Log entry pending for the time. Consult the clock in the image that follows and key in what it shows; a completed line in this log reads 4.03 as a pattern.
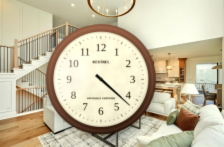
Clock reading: 4.22
